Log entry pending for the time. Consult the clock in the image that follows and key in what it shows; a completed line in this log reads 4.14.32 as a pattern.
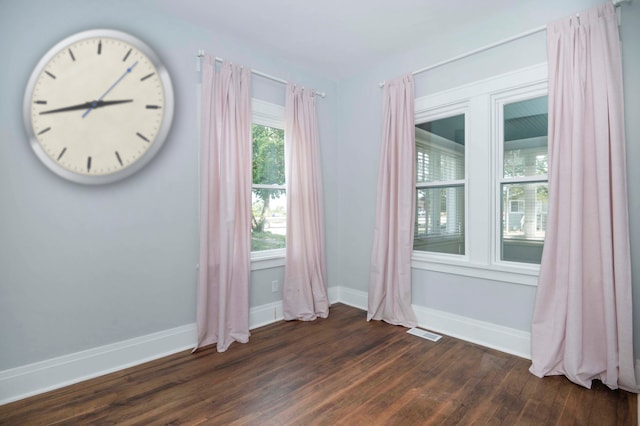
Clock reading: 2.43.07
